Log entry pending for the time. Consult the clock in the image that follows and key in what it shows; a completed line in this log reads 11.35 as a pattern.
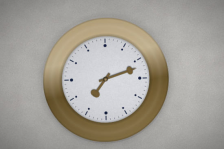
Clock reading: 7.12
